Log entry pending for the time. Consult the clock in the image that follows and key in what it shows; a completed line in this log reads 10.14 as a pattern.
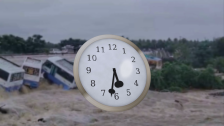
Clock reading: 5.32
